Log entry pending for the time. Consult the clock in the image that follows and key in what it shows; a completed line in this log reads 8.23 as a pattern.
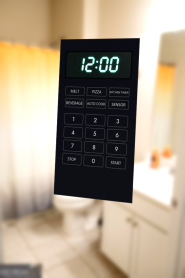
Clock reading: 12.00
